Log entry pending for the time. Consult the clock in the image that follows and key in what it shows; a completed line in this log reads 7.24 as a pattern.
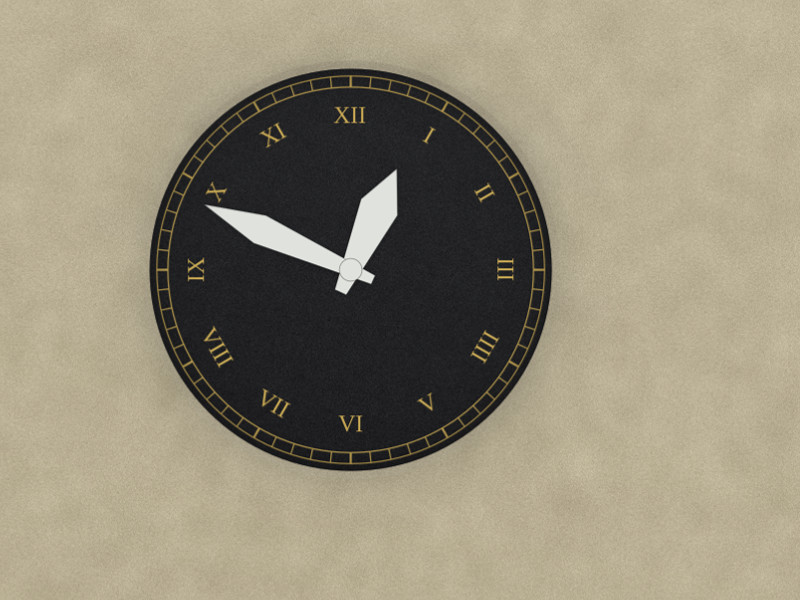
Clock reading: 12.49
